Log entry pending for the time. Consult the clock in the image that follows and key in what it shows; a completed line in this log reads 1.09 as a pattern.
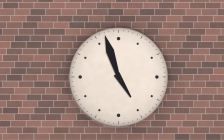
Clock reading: 4.57
